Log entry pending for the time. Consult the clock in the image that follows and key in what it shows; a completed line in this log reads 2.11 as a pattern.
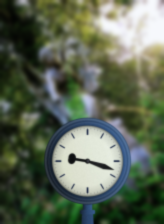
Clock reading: 9.18
